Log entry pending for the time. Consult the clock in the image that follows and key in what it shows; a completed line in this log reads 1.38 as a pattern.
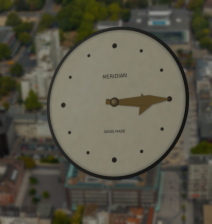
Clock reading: 3.15
